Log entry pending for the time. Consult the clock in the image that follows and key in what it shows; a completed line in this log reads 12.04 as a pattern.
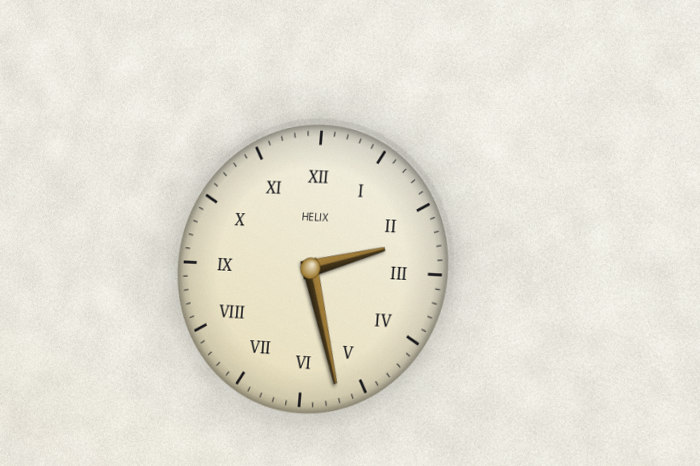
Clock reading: 2.27
